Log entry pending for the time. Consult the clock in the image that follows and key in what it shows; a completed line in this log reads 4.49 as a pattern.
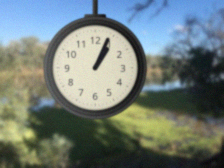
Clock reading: 1.04
